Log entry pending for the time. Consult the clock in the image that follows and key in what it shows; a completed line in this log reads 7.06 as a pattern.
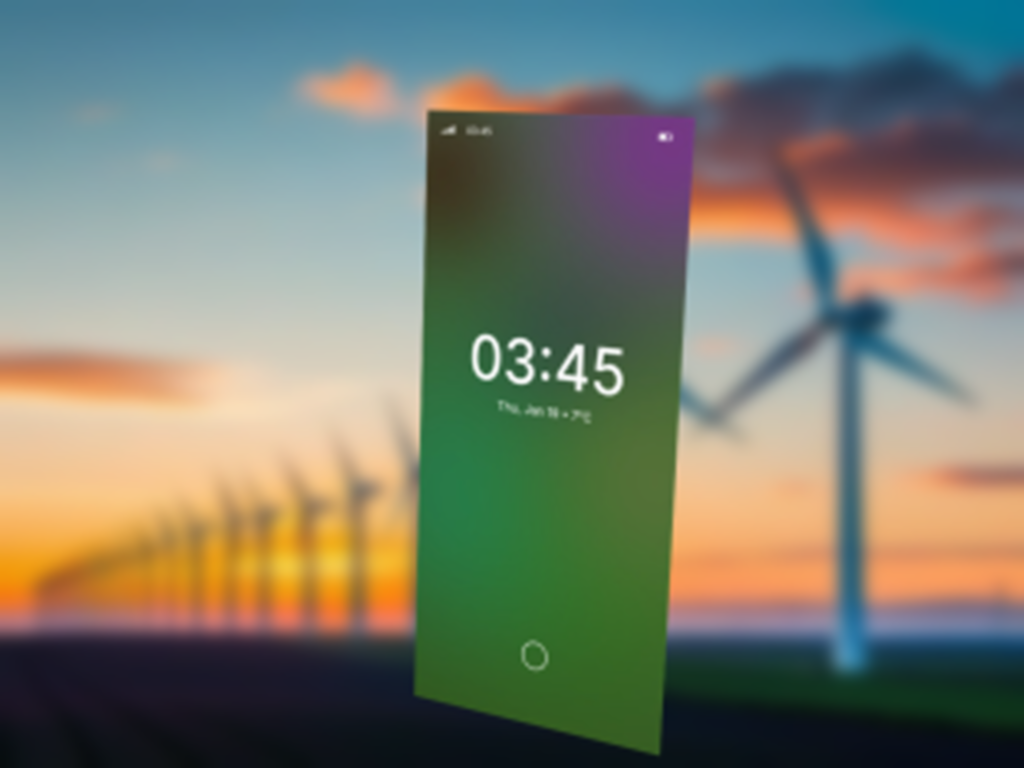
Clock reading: 3.45
